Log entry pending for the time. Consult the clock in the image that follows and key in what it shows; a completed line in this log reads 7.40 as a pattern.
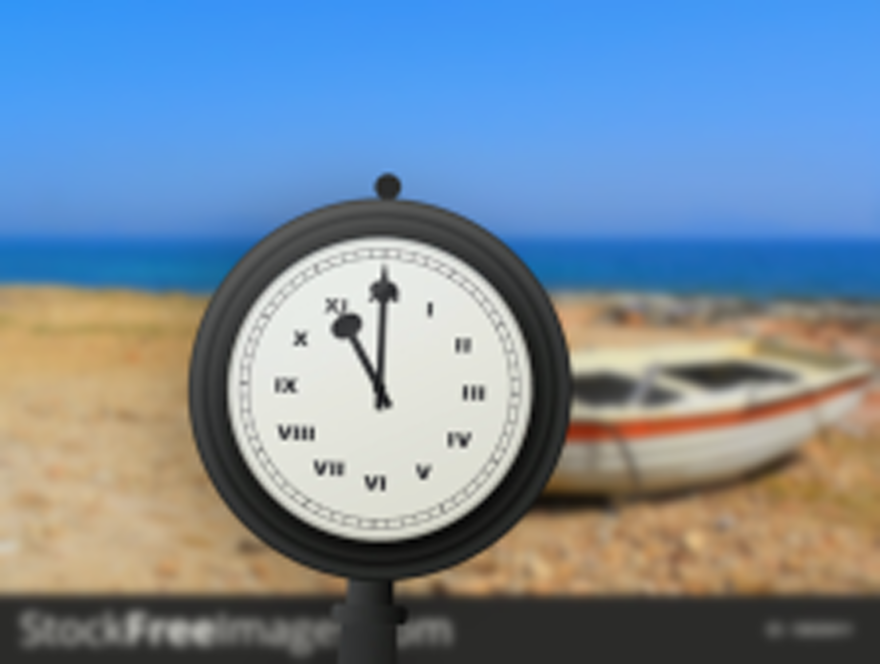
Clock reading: 11.00
